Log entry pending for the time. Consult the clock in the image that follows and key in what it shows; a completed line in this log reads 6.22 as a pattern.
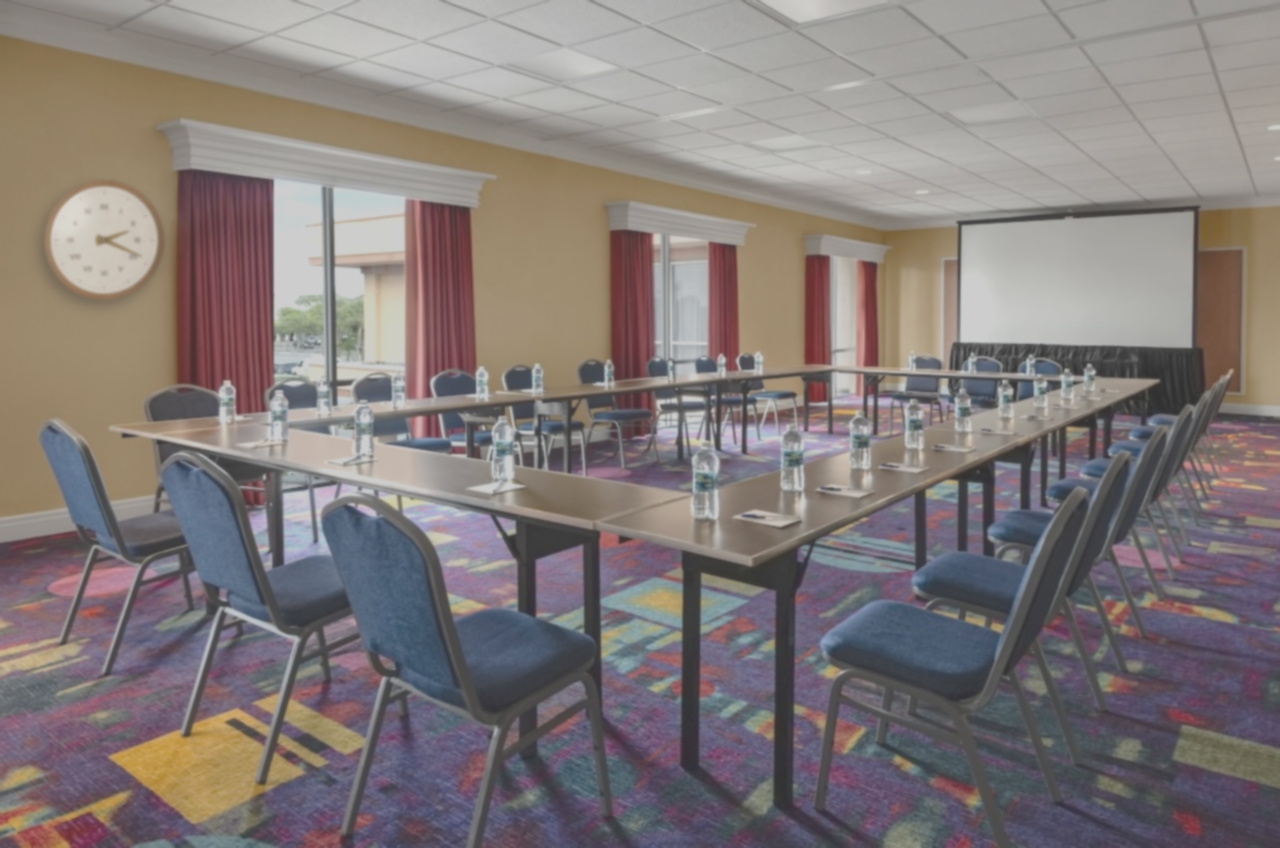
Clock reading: 2.19
